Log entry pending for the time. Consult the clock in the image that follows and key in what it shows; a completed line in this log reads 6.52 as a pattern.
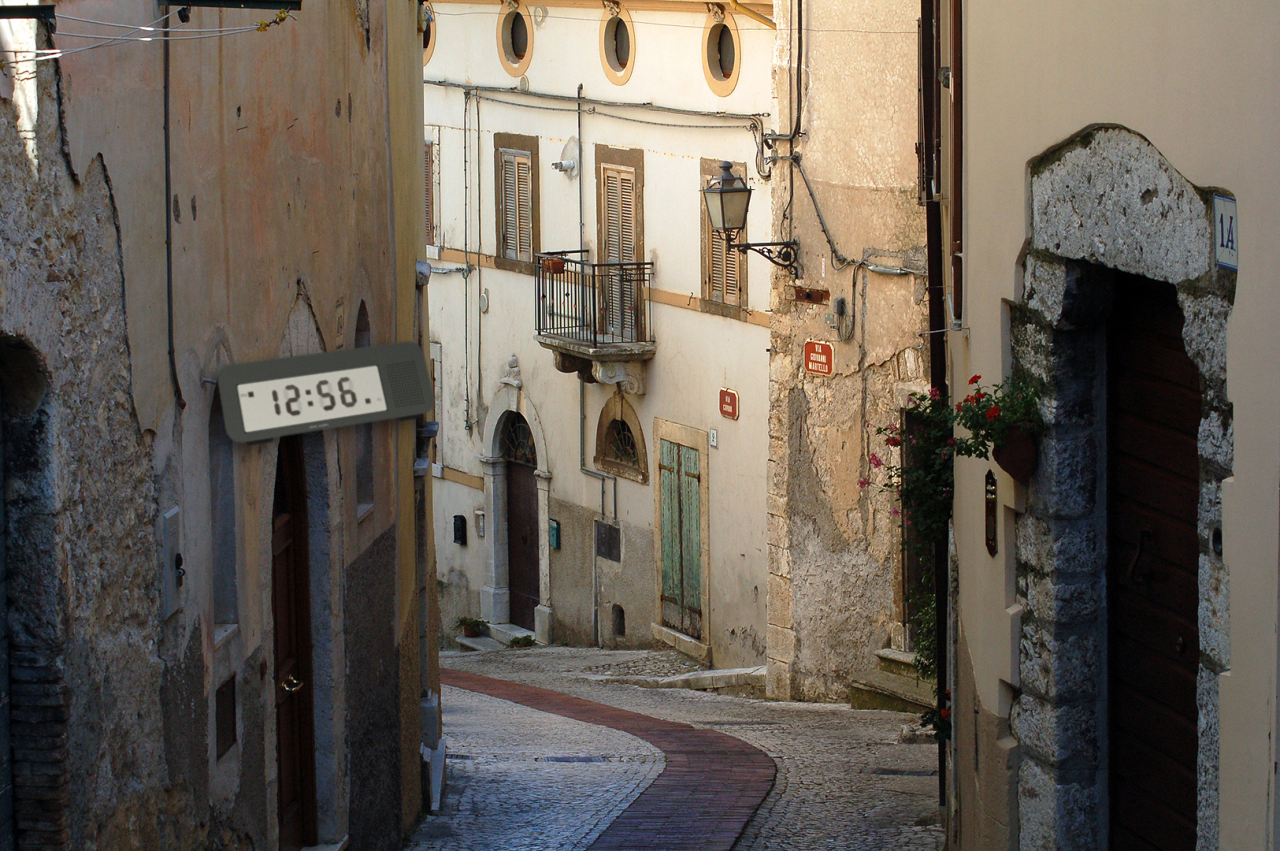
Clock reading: 12.56
